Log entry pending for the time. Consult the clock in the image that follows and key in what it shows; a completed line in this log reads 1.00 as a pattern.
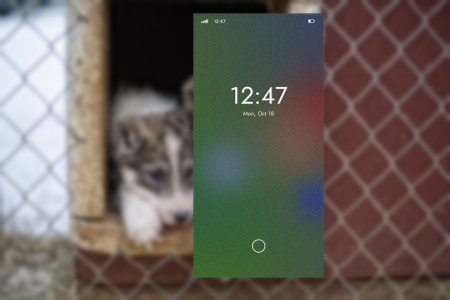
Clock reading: 12.47
